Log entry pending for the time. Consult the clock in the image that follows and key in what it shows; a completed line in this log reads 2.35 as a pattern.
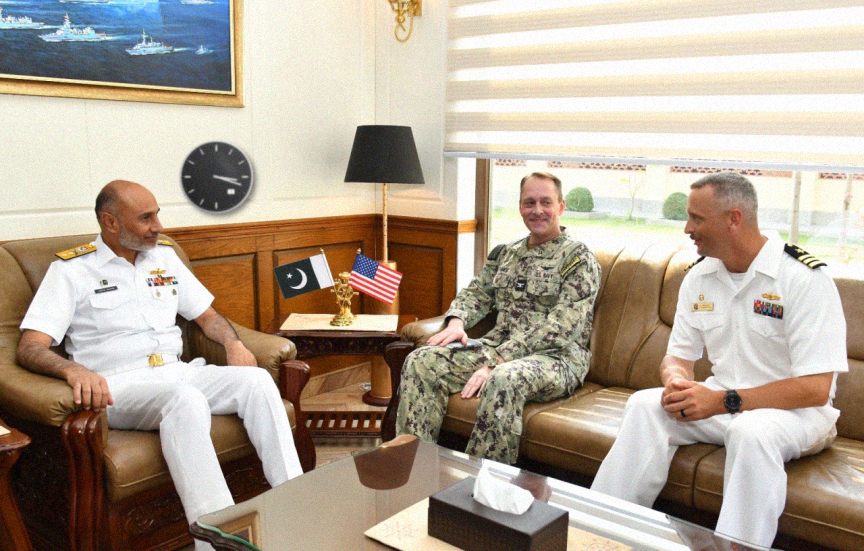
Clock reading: 3.18
